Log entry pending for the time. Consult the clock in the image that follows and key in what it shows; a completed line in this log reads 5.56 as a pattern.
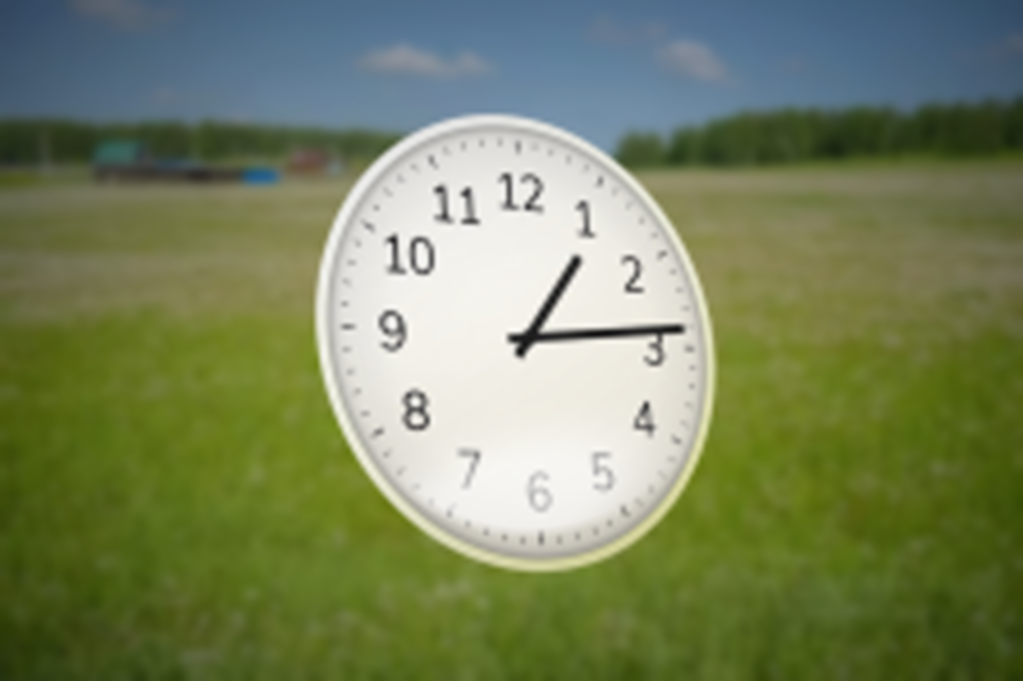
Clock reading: 1.14
